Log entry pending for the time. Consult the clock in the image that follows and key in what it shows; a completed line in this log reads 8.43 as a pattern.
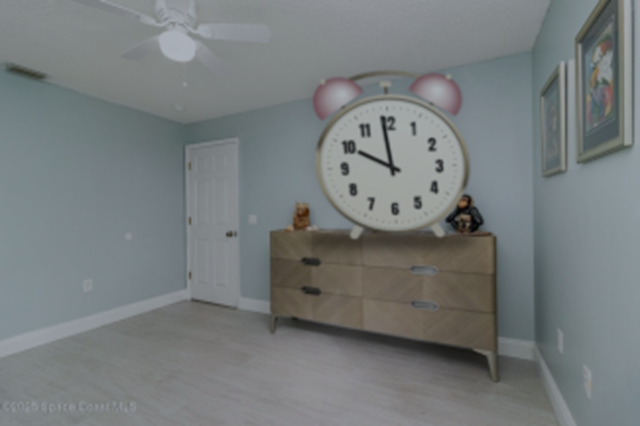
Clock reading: 9.59
